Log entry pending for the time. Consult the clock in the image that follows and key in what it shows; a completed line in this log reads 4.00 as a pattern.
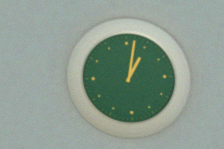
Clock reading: 1.02
